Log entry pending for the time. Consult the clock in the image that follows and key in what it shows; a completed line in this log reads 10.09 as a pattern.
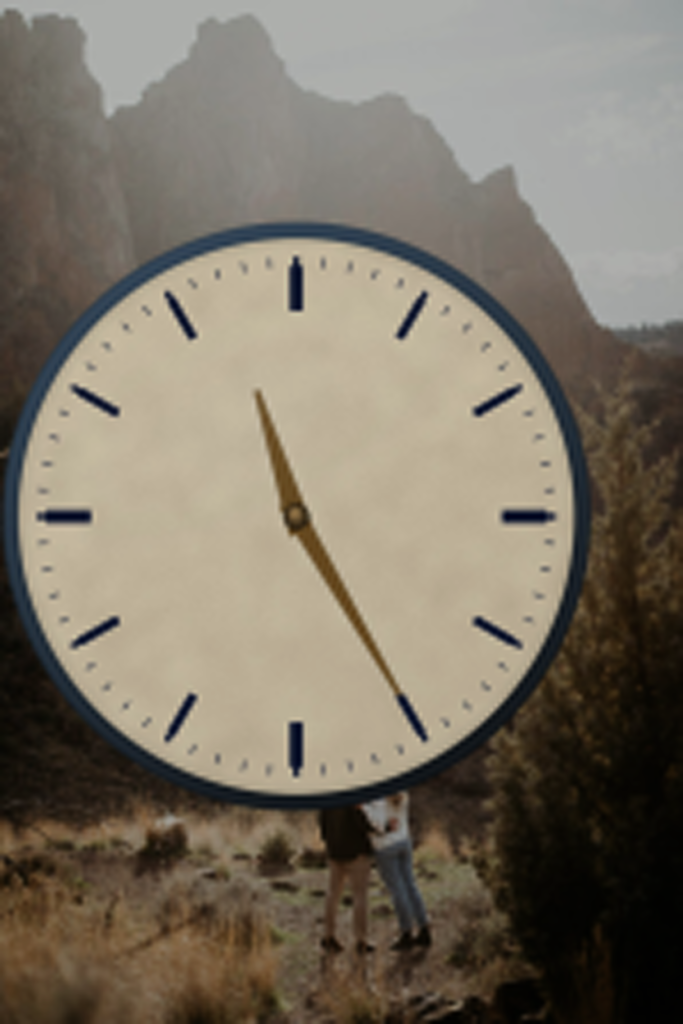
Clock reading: 11.25
